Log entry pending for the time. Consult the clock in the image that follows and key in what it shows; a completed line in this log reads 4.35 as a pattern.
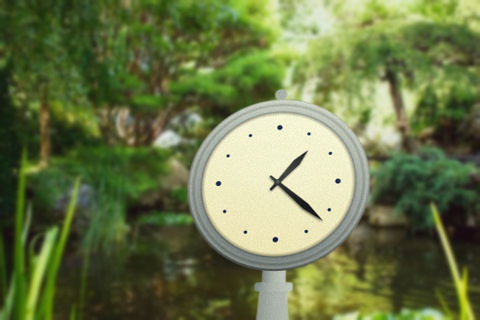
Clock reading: 1.22
